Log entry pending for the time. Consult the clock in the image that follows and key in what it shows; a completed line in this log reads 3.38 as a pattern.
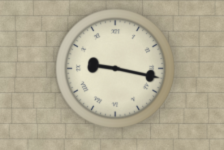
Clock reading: 9.17
